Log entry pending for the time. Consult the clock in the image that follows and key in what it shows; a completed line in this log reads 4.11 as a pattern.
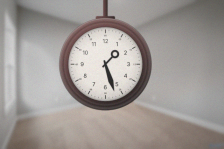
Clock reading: 1.27
